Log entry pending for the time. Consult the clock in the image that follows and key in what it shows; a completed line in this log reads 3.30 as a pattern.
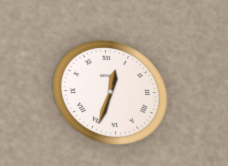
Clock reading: 12.34
